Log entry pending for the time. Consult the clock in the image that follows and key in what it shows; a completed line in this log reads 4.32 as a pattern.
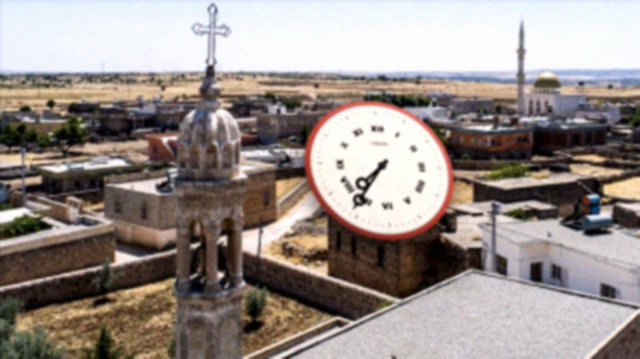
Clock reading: 7.36
